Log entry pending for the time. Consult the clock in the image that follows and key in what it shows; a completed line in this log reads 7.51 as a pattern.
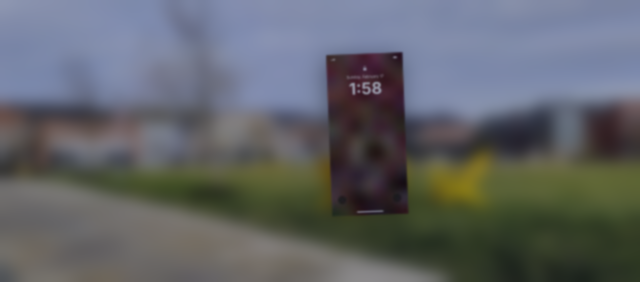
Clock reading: 1.58
